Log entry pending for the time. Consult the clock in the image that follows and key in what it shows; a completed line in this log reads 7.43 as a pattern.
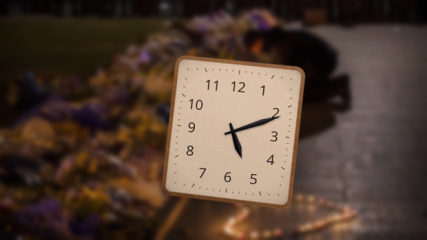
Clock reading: 5.11
